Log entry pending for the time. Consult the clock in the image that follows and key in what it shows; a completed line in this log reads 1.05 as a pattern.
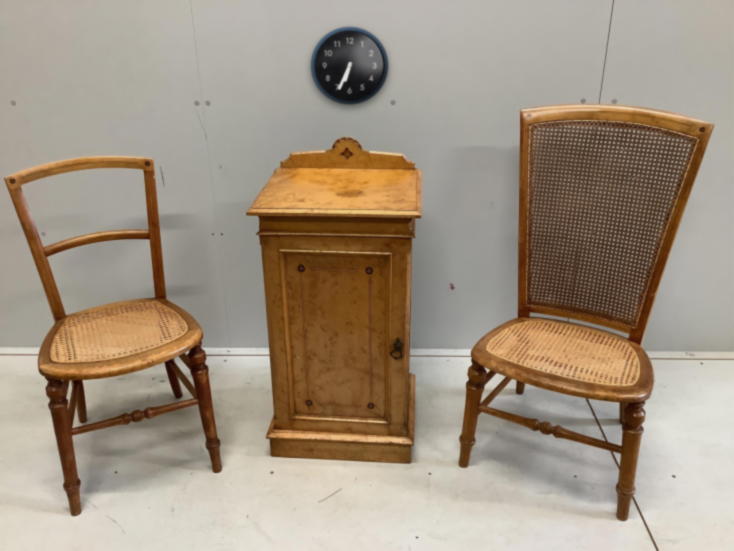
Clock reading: 6.34
